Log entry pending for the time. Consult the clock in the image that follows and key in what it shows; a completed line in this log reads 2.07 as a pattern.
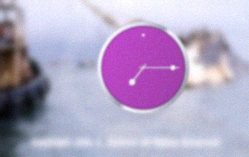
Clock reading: 7.15
